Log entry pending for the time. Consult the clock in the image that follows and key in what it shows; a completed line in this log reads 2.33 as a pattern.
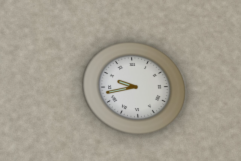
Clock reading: 9.43
